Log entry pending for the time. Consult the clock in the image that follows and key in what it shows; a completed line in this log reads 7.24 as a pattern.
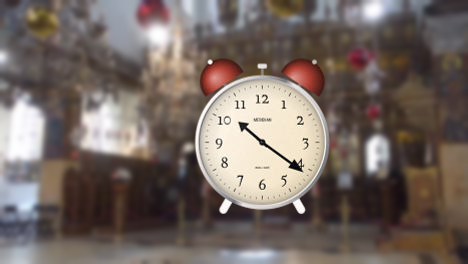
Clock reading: 10.21
